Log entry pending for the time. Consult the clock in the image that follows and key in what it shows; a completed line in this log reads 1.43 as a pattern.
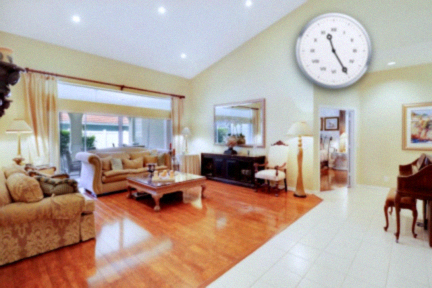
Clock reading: 11.25
